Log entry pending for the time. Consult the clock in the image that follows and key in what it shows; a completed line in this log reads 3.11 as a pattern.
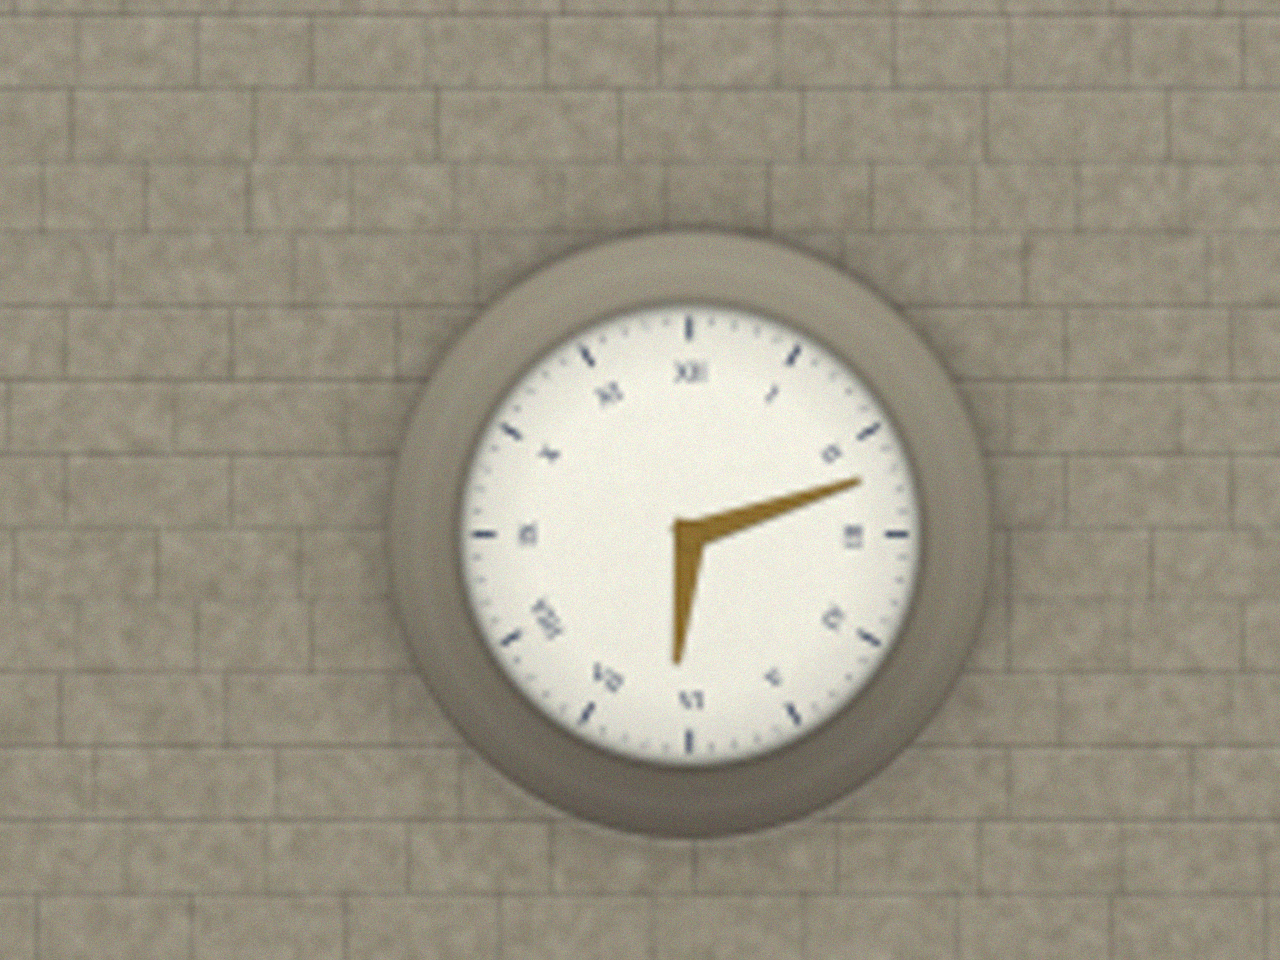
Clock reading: 6.12
